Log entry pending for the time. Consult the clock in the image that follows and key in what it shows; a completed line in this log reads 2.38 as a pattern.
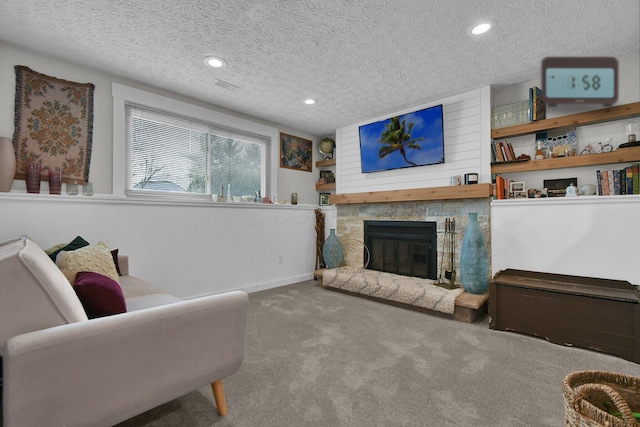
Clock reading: 1.58
